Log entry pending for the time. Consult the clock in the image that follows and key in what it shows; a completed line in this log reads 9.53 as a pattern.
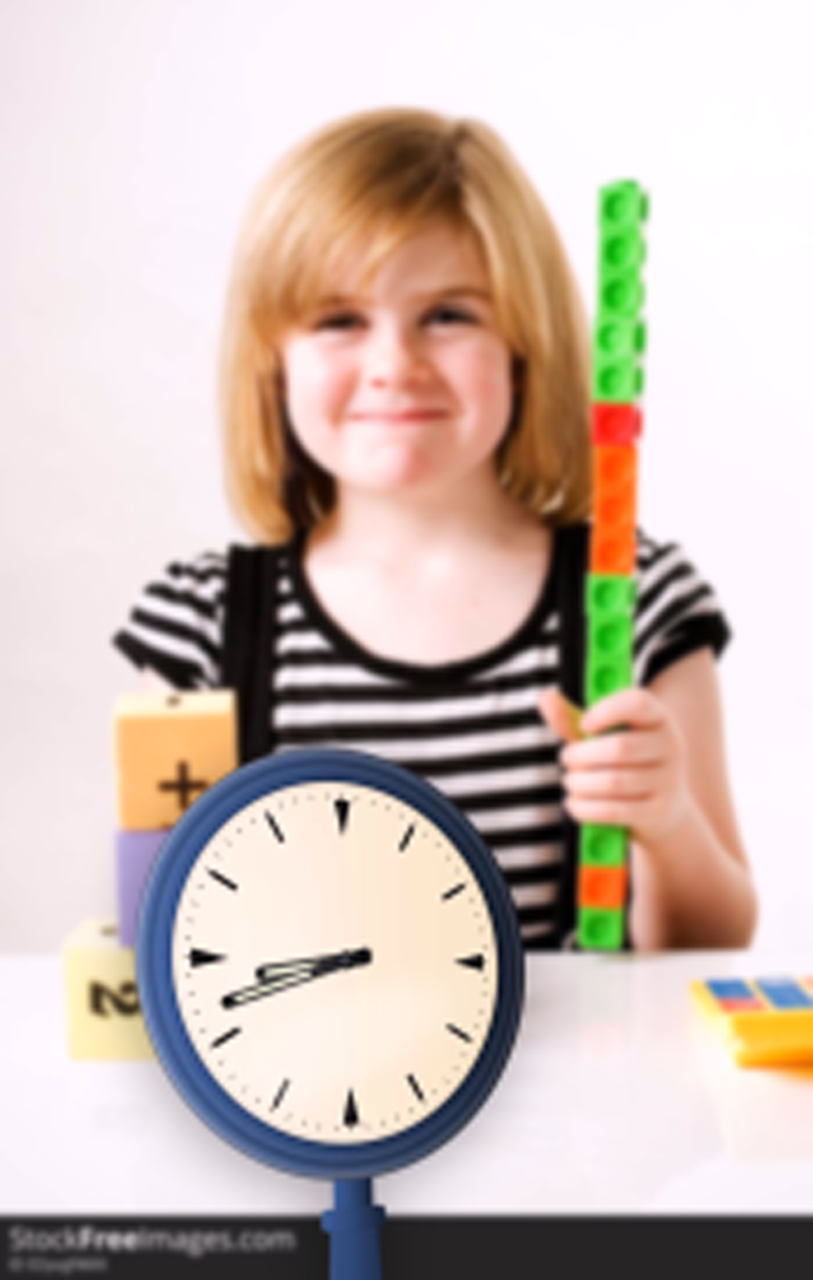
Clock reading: 8.42
